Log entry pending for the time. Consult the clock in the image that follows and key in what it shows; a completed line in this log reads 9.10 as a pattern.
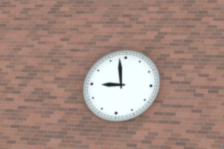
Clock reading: 8.58
